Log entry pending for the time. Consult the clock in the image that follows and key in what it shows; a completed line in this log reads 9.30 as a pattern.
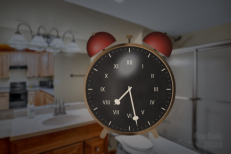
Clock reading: 7.28
